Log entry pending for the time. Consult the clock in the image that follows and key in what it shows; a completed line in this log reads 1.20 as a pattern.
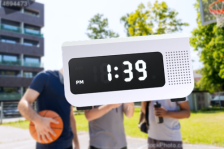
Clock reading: 1.39
